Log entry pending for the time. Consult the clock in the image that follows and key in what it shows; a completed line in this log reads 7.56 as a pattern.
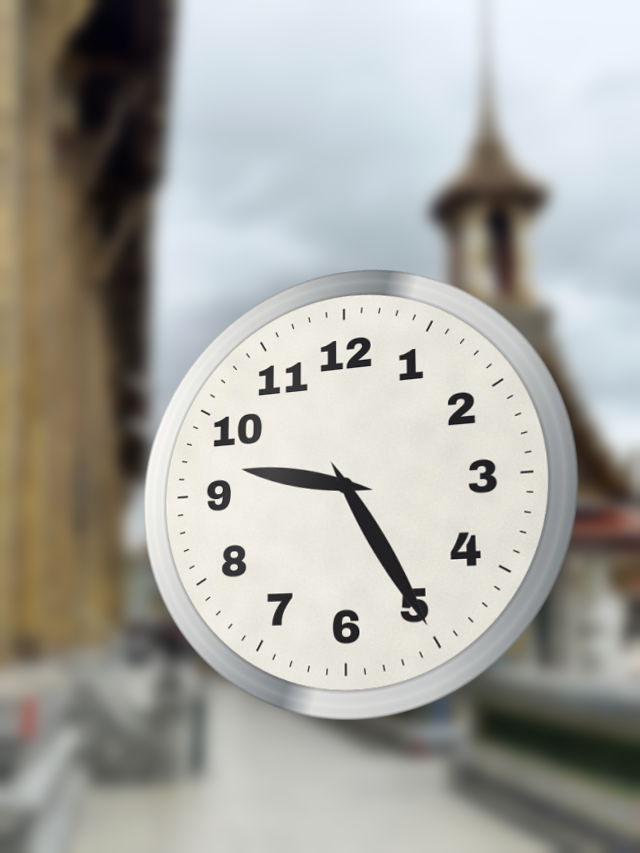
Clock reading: 9.25
